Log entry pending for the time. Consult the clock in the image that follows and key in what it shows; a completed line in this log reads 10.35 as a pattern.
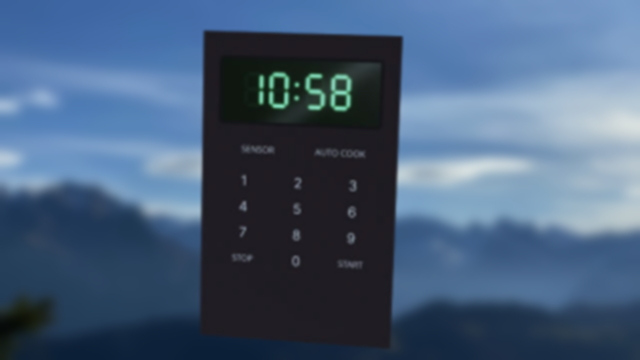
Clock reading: 10.58
